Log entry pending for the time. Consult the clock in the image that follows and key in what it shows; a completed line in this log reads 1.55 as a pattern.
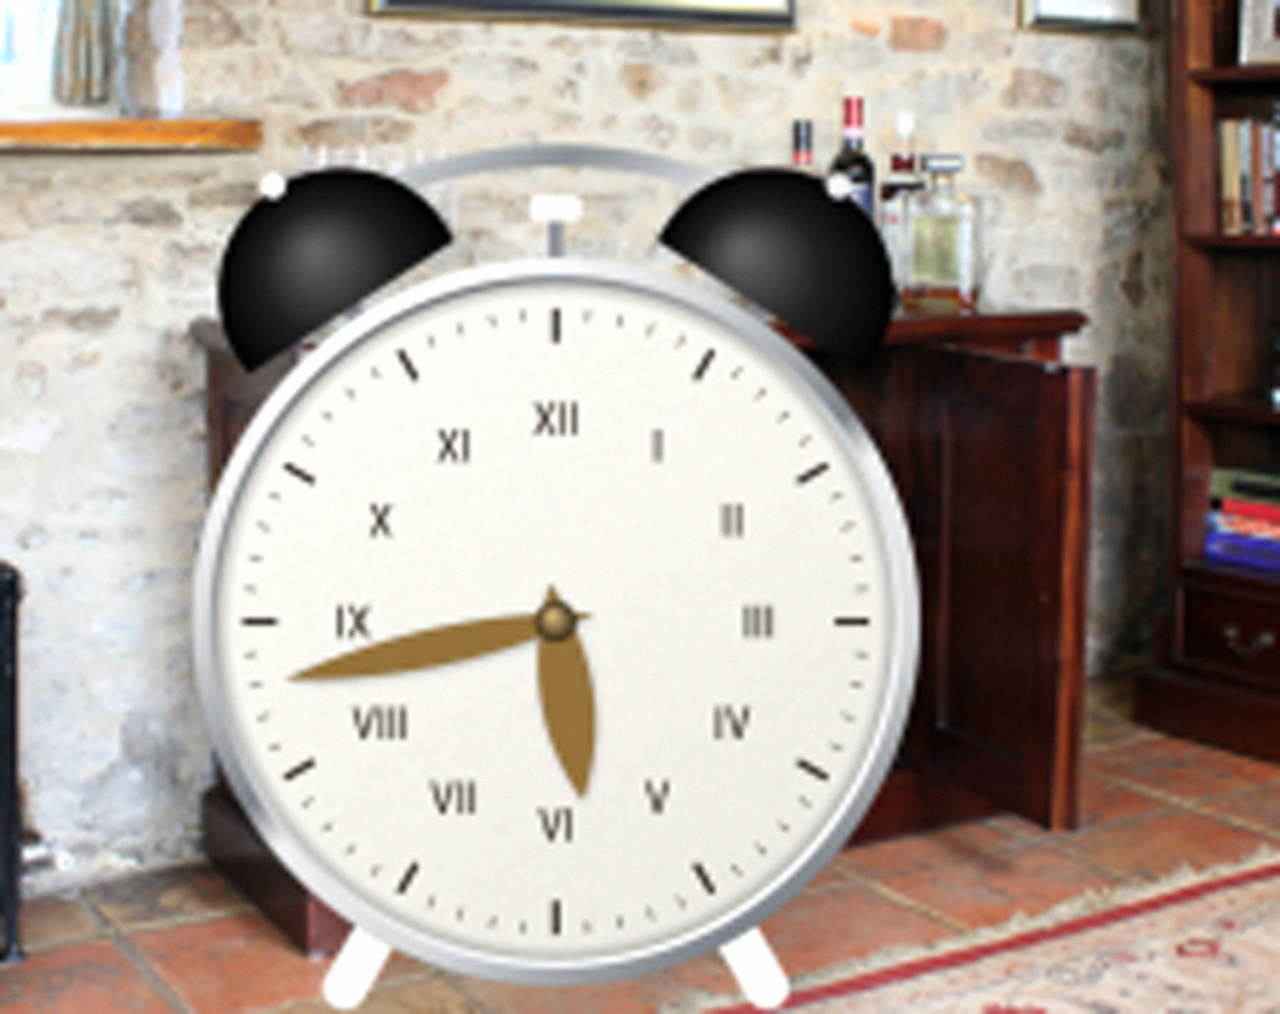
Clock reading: 5.43
